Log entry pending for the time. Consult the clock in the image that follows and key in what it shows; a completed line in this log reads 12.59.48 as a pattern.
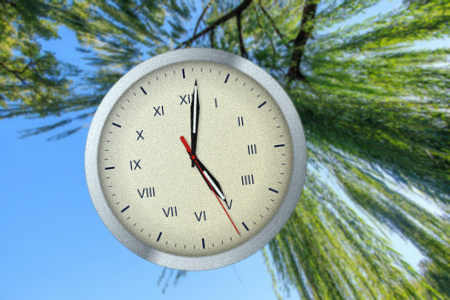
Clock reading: 5.01.26
